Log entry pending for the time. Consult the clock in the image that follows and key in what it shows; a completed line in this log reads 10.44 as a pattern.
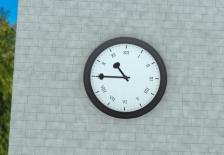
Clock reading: 10.45
